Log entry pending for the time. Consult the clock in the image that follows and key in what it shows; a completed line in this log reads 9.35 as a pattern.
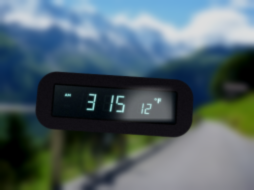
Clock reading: 3.15
